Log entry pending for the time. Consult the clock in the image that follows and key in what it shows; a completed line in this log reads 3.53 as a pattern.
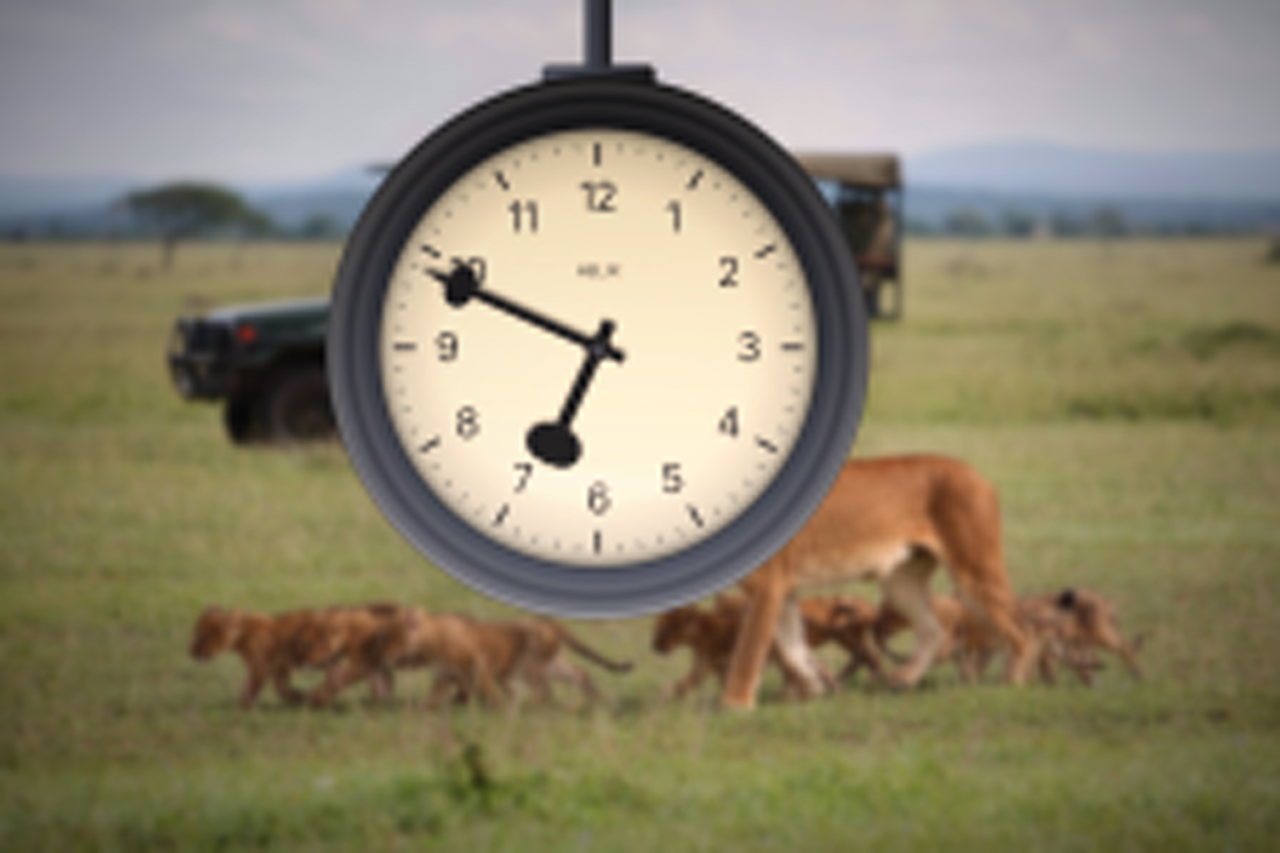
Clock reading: 6.49
